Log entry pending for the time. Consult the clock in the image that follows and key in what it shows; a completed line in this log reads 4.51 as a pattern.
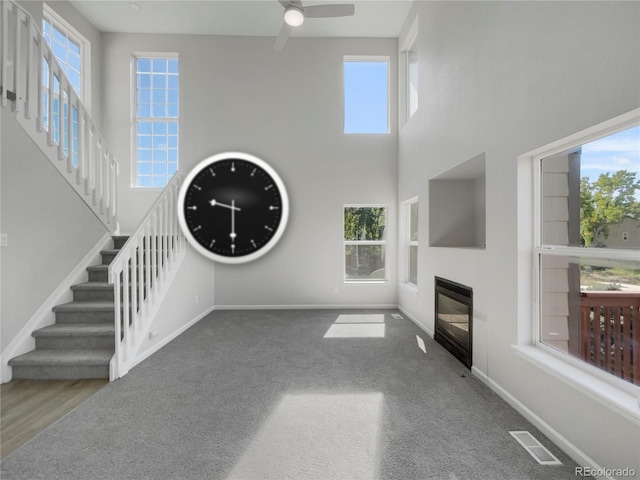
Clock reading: 9.30
